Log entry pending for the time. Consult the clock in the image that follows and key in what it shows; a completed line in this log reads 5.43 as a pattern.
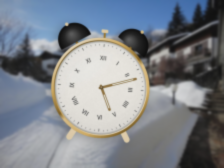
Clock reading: 5.12
